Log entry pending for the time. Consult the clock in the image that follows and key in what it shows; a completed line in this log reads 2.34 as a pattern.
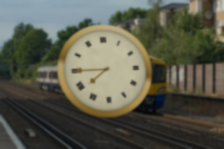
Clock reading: 7.45
